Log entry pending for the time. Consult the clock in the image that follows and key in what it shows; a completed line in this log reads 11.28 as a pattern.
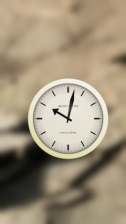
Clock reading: 10.02
